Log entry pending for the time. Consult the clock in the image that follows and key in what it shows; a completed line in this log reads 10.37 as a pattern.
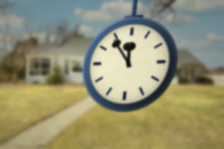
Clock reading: 11.54
